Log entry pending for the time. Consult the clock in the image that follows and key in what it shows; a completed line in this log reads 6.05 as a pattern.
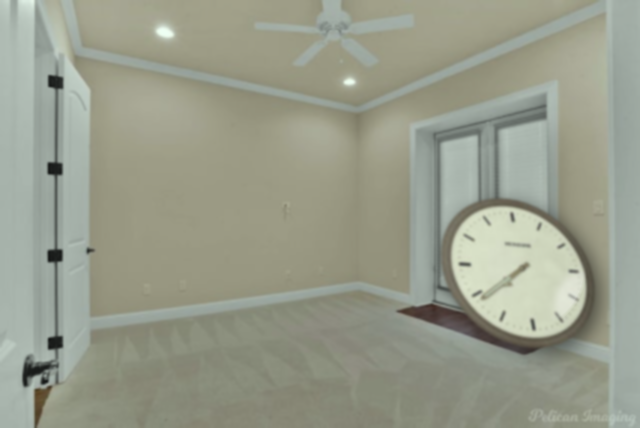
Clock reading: 7.39
